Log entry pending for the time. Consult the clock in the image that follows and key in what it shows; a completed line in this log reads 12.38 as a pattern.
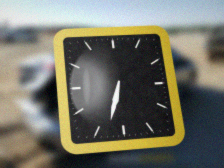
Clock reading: 6.33
